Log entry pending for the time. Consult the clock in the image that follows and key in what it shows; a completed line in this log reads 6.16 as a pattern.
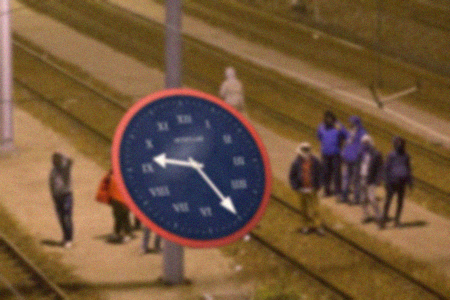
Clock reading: 9.25
